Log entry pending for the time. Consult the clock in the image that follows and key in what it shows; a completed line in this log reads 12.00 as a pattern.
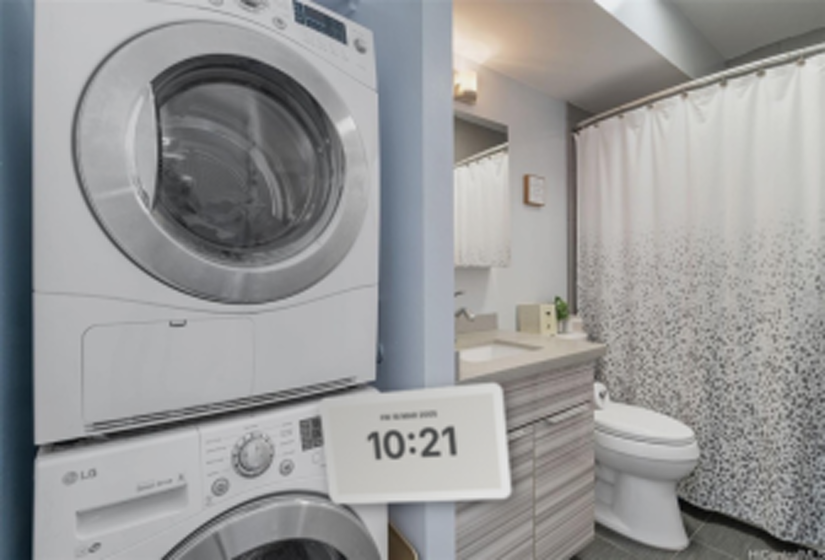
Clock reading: 10.21
